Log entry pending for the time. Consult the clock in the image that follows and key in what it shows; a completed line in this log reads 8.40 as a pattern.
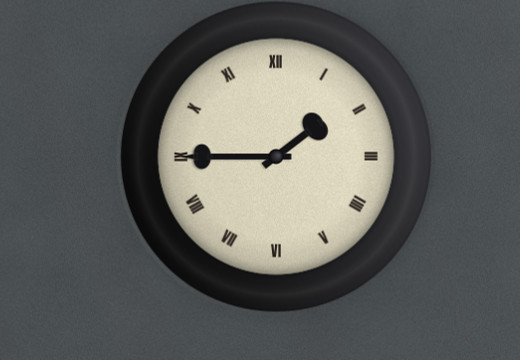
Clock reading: 1.45
